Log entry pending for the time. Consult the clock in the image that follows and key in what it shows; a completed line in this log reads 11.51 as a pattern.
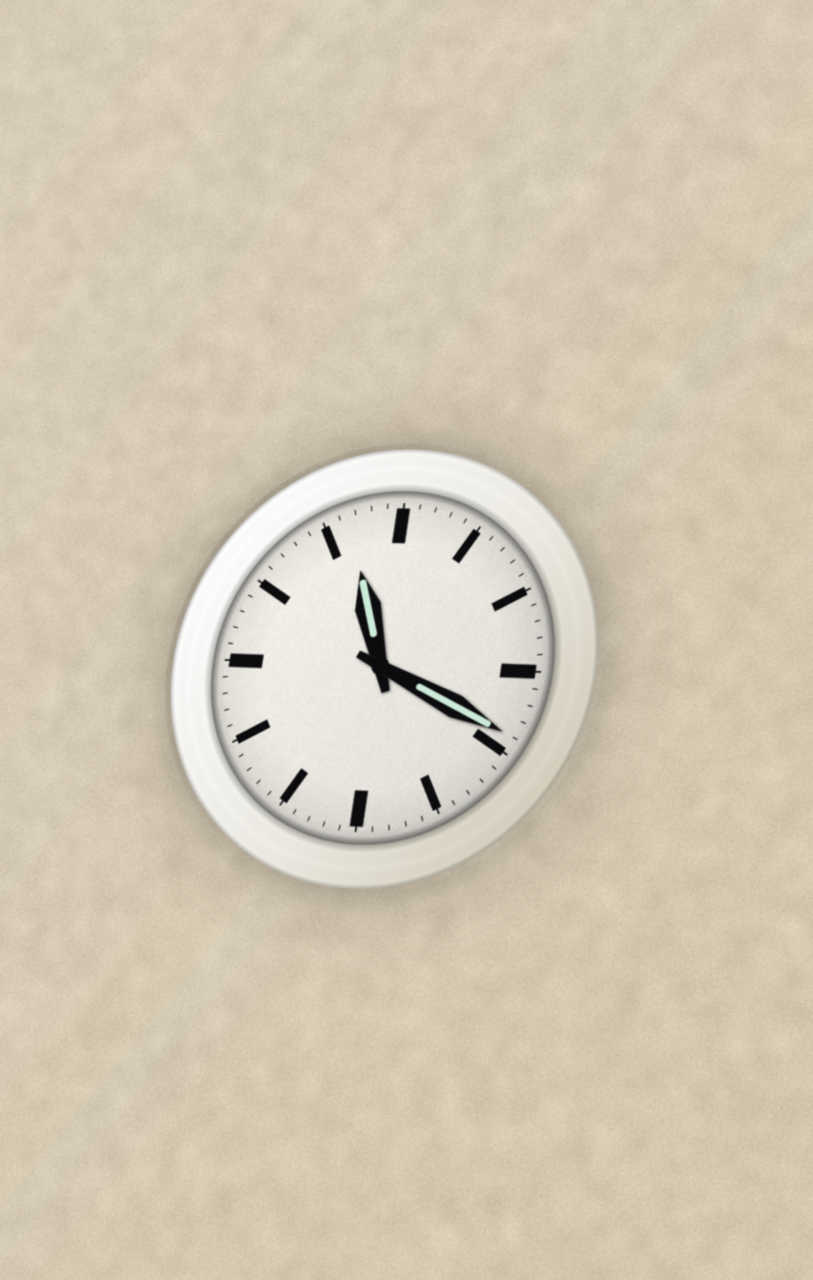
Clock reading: 11.19
